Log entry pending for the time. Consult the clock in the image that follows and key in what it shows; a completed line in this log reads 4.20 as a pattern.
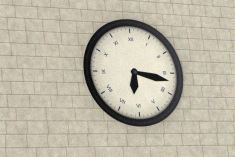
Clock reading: 6.17
